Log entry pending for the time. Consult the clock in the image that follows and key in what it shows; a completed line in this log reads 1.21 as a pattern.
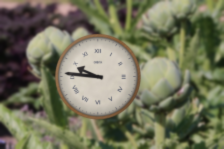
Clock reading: 9.46
